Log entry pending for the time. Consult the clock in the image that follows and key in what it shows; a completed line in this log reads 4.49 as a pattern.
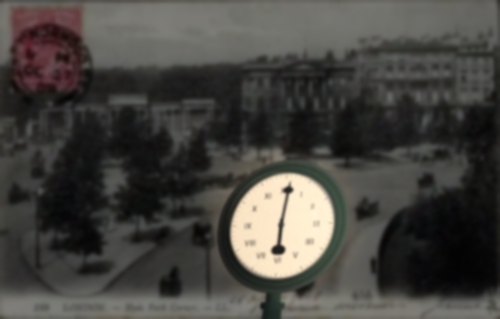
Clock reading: 6.01
